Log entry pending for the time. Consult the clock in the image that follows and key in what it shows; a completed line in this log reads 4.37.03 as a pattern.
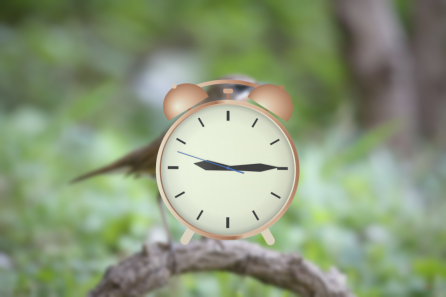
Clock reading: 9.14.48
